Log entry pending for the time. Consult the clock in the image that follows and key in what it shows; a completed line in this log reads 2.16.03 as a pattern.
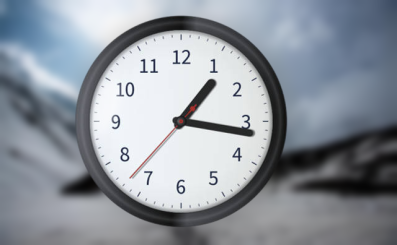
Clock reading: 1.16.37
